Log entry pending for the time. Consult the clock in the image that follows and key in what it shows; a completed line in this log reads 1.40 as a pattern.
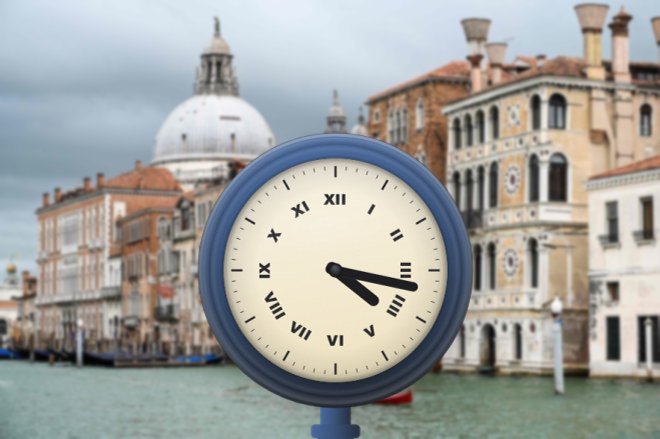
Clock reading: 4.17
